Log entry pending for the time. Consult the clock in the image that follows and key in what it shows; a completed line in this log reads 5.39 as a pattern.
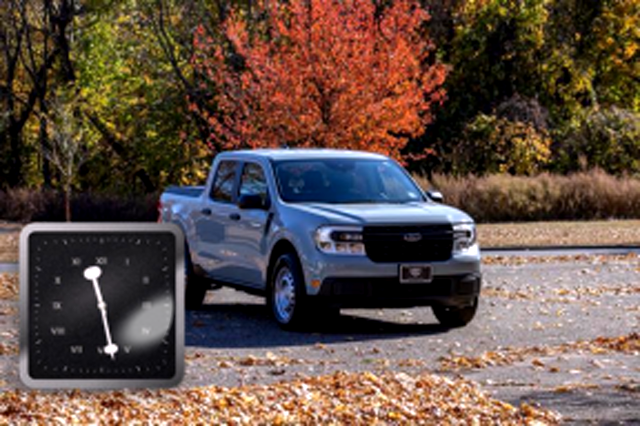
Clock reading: 11.28
